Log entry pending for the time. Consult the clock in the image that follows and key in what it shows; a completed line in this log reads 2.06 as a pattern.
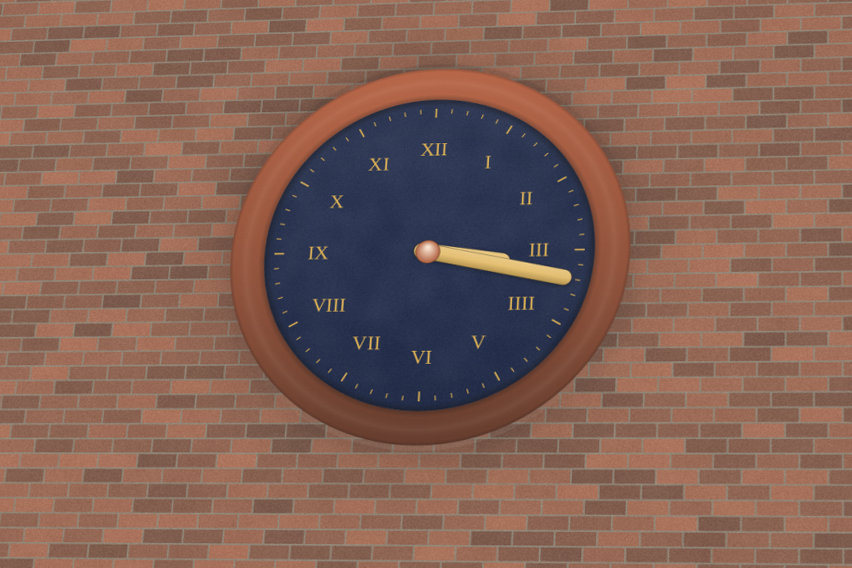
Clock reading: 3.17
